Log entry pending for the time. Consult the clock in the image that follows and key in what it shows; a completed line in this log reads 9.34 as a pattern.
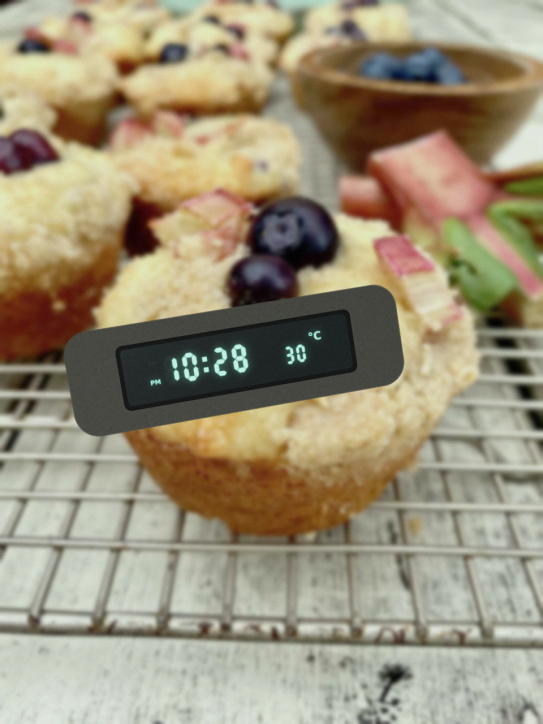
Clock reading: 10.28
